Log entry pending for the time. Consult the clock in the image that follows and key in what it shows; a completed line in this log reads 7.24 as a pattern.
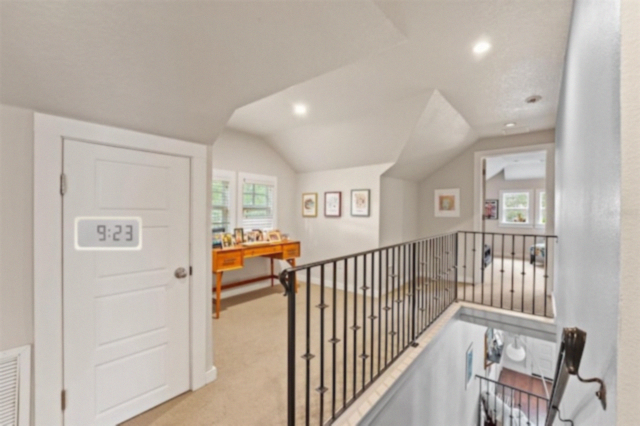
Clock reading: 9.23
